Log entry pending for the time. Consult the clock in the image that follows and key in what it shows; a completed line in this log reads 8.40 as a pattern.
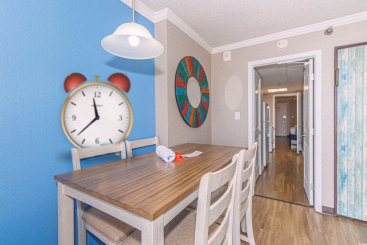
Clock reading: 11.38
